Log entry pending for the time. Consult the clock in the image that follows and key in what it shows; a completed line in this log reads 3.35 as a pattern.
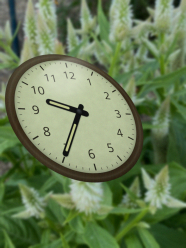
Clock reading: 9.35
